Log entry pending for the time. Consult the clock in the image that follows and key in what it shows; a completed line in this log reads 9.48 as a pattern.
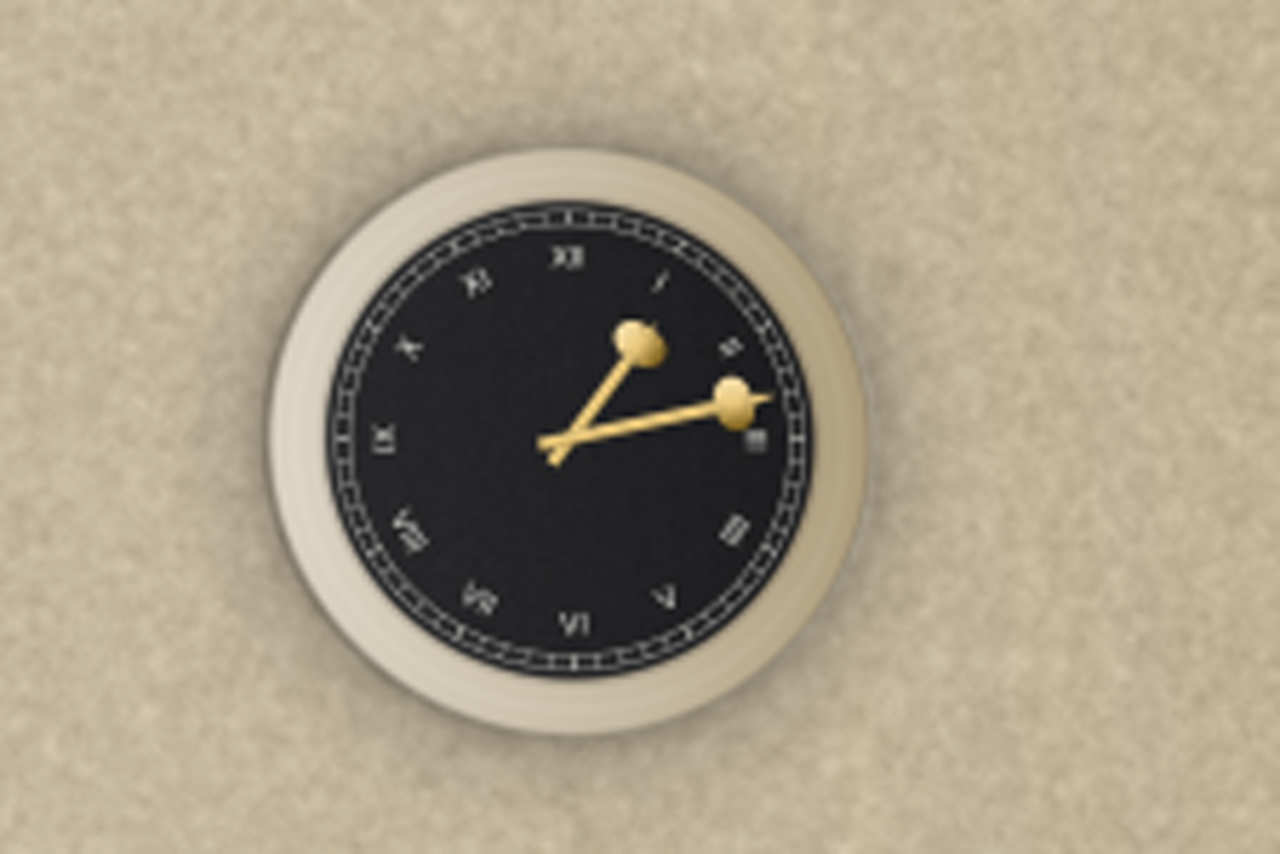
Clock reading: 1.13
